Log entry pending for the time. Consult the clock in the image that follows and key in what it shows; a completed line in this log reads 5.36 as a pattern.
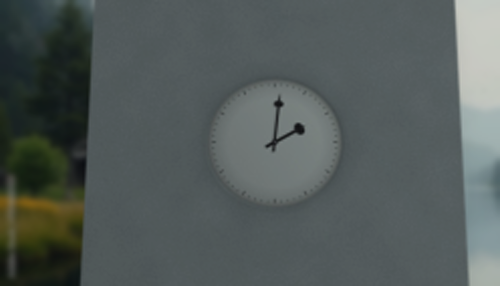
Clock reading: 2.01
